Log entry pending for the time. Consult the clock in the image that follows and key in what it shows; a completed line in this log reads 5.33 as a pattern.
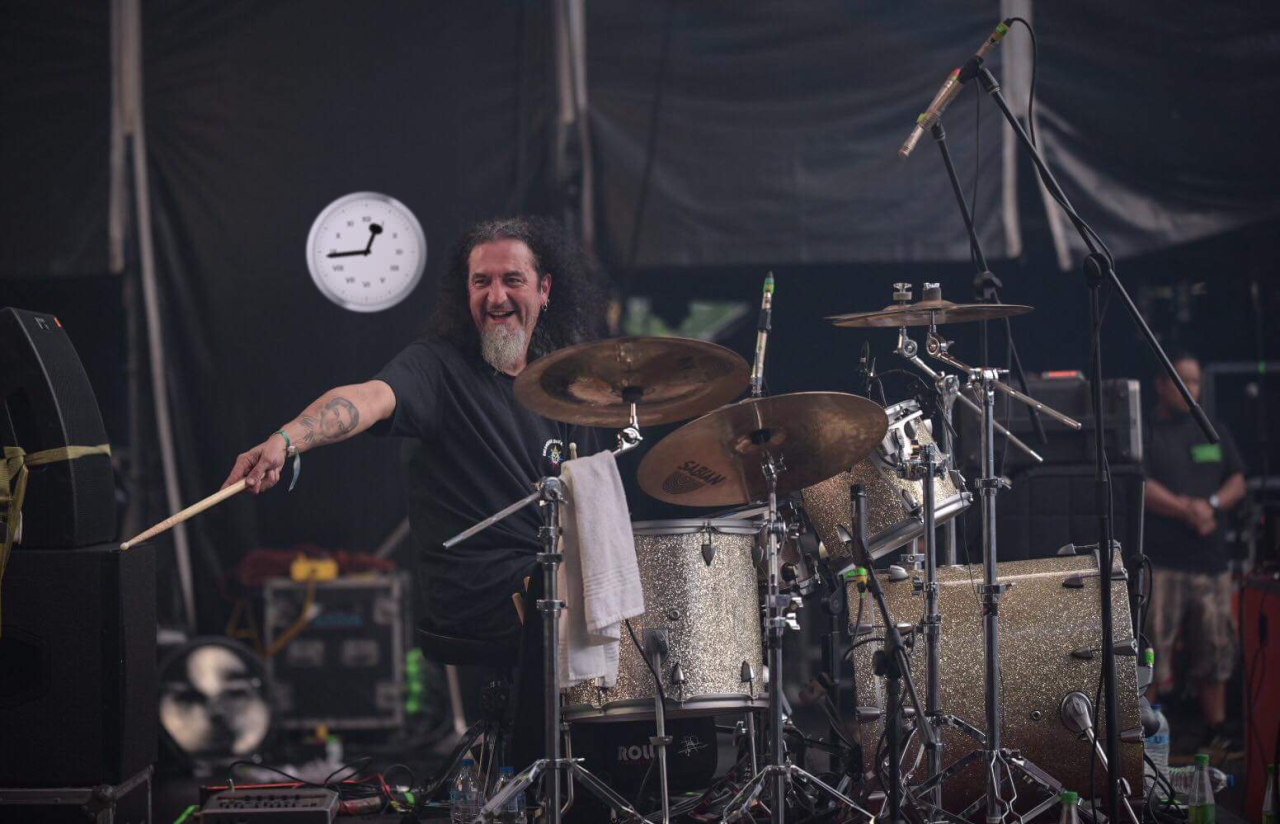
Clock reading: 12.44
